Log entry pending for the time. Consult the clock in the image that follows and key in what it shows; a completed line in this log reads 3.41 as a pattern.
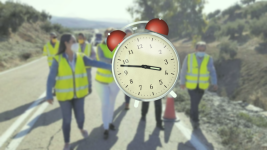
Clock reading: 3.48
